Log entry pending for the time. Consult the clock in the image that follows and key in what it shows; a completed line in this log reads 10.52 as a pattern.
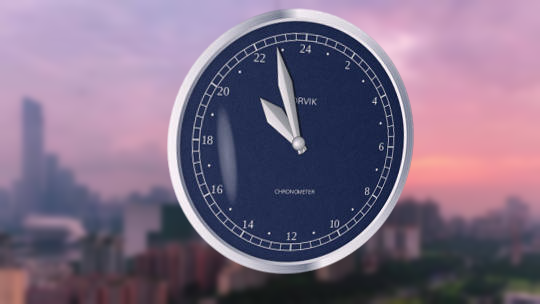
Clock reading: 20.57
